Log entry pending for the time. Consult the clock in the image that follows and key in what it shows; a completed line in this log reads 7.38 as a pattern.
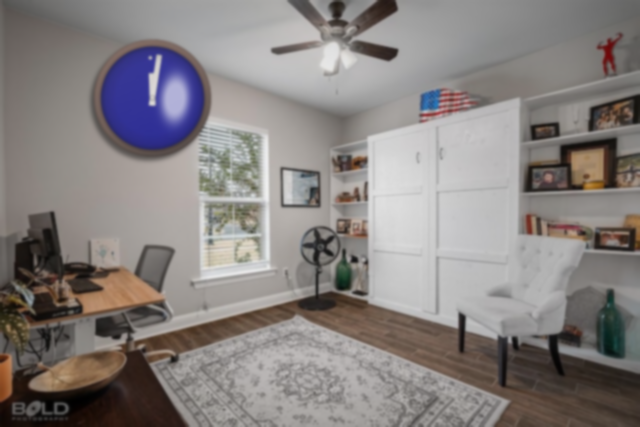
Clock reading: 12.02
